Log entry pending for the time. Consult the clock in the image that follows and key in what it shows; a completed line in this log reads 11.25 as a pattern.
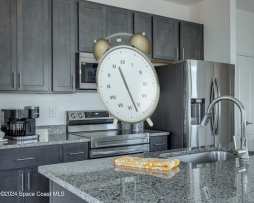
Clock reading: 11.27
